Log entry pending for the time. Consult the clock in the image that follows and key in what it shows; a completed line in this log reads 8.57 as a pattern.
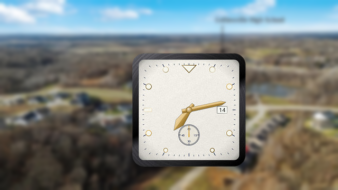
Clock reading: 7.13
